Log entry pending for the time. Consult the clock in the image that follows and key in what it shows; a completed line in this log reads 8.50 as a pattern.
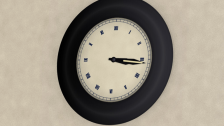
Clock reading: 3.16
